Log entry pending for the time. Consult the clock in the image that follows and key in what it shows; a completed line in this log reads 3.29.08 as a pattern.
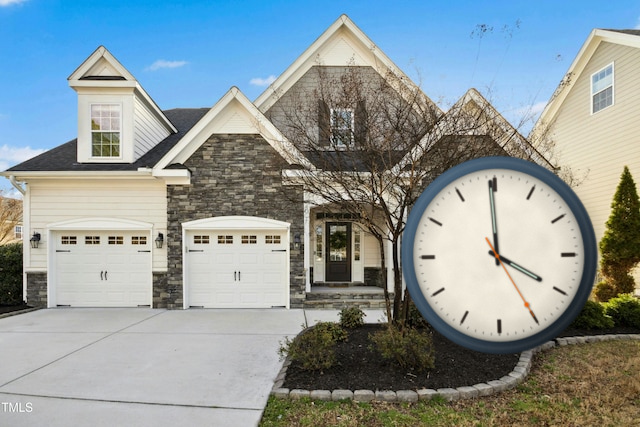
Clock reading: 3.59.25
